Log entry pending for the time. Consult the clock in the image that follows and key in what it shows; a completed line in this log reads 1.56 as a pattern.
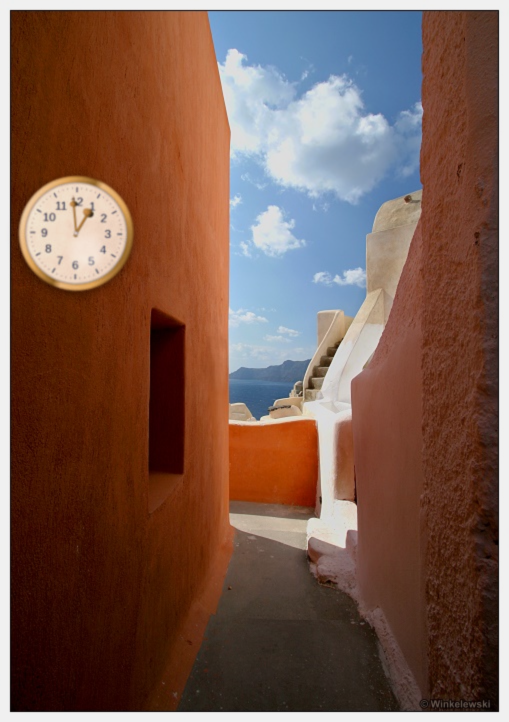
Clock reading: 12.59
